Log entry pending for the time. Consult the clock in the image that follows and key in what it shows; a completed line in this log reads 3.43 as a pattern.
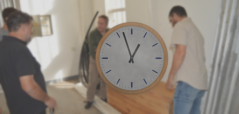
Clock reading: 12.57
